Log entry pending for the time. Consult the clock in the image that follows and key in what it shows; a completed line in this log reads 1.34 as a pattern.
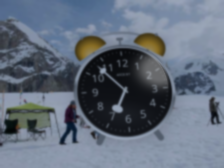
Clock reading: 6.53
